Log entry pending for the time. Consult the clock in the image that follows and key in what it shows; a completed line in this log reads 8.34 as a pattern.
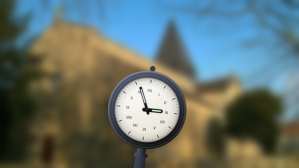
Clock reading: 2.56
